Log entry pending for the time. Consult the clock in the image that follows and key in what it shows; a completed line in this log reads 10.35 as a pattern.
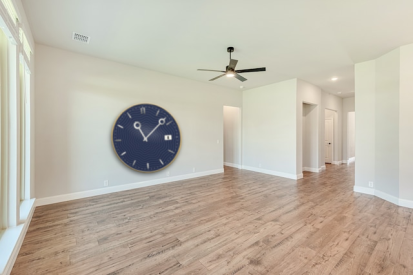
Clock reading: 11.08
